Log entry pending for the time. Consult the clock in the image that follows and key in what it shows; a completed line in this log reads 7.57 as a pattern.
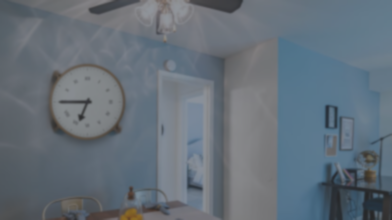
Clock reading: 6.45
